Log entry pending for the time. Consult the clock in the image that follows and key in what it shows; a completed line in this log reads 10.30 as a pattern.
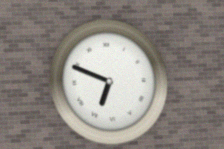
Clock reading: 6.49
